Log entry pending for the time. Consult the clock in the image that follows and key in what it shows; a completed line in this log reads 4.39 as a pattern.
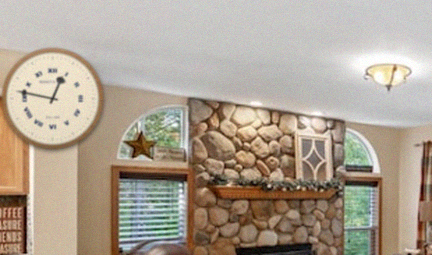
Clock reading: 12.47
